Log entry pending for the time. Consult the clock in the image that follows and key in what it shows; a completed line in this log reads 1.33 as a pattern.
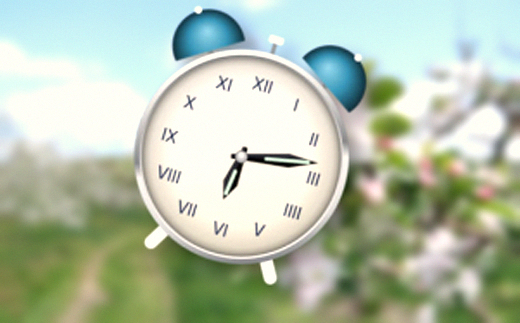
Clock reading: 6.13
